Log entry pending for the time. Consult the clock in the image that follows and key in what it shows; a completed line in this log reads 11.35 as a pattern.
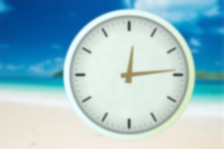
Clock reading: 12.14
